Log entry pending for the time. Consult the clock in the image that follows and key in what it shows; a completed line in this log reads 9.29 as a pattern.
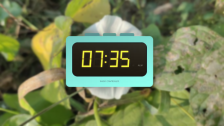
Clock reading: 7.35
